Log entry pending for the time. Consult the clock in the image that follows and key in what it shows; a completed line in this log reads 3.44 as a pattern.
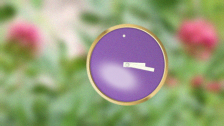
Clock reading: 3.18
